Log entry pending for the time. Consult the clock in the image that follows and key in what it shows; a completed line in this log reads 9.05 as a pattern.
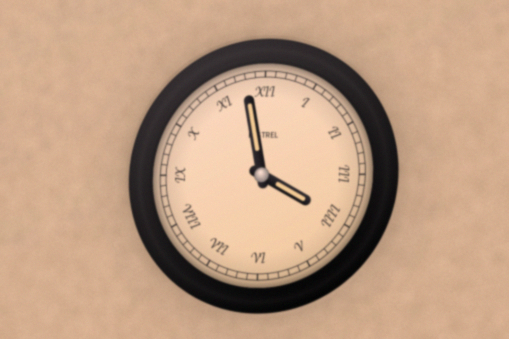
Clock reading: 3.58
